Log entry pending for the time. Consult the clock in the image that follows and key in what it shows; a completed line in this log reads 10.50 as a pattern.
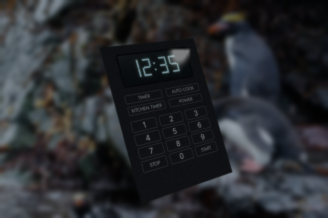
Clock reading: 12.35
